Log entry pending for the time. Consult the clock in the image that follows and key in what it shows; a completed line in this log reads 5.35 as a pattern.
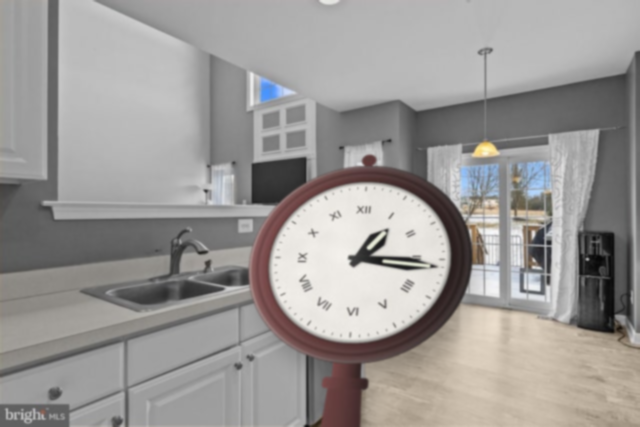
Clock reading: 1.16
